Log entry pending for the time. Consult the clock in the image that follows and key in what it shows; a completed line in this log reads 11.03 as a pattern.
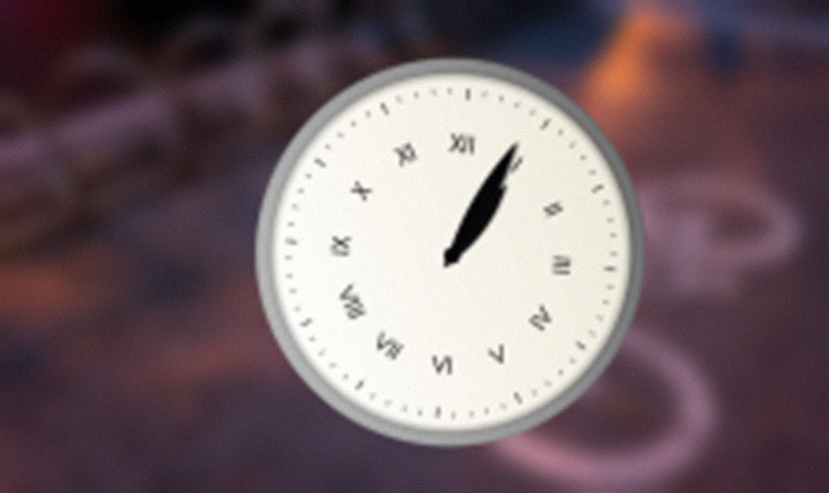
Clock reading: 1.04
